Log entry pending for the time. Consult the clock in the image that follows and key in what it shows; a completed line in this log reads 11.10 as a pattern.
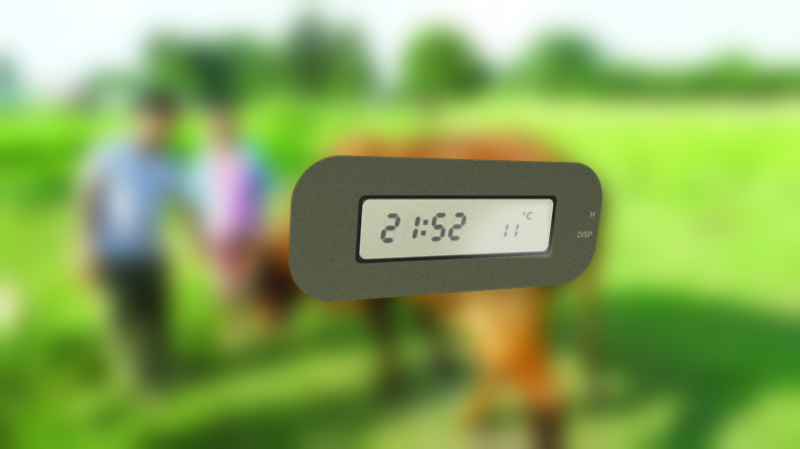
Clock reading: 21.52
